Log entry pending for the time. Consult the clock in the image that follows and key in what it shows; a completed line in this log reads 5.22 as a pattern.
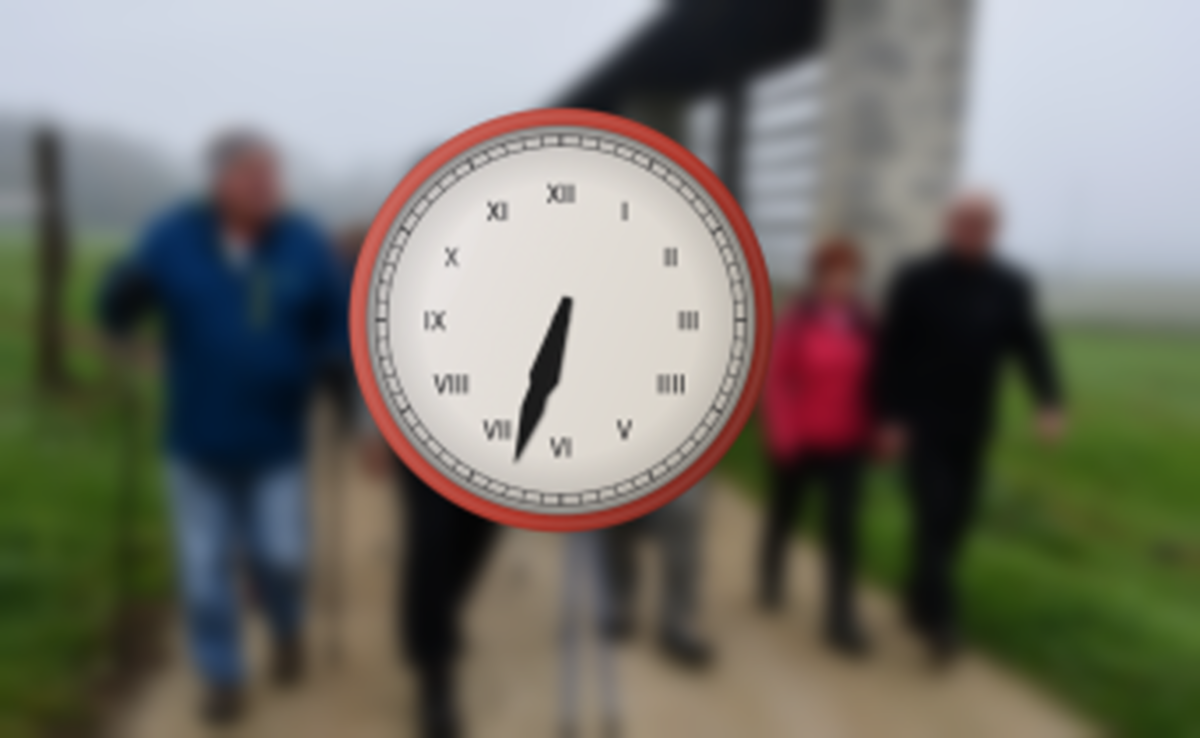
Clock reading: 6.33
